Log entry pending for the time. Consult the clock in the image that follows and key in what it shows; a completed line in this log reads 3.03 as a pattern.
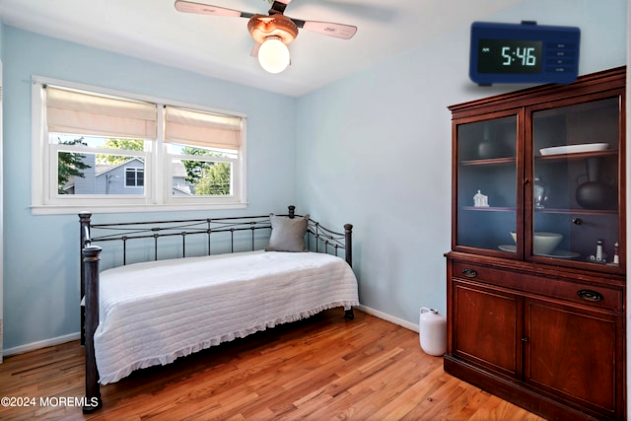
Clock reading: 5.46
